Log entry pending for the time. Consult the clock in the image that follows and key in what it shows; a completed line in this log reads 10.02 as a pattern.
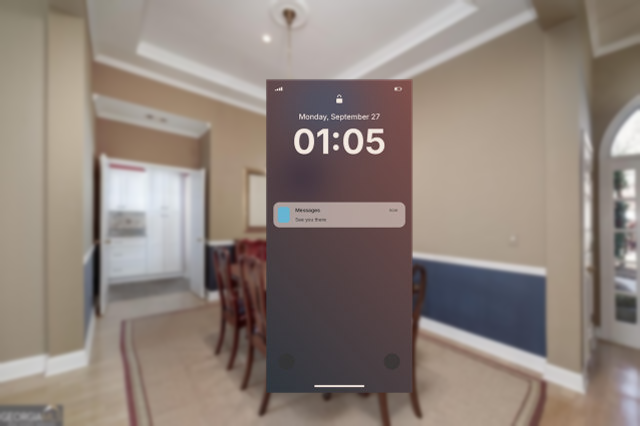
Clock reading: 1.05
